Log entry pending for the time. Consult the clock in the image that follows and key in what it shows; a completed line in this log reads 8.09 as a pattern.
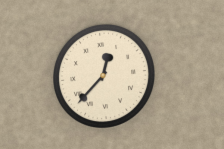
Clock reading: 12.38
